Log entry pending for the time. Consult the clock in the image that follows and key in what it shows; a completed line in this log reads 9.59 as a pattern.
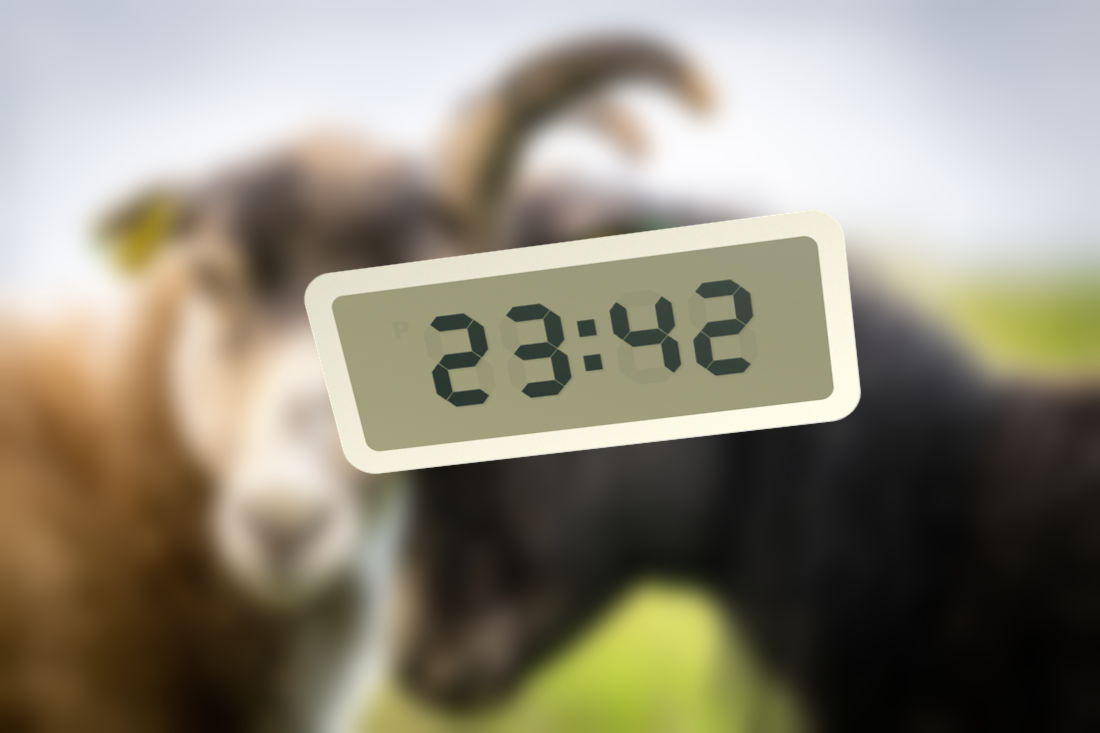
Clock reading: 23.42
